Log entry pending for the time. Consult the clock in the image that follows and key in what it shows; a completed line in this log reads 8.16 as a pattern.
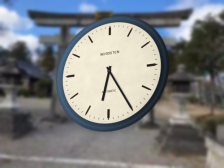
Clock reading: 6.25
